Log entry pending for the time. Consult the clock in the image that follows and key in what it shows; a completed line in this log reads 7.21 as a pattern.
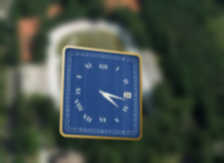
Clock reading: 4.17
